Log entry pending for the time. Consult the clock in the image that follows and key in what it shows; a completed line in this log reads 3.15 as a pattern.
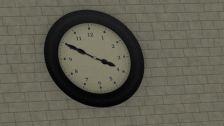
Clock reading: 3.50
